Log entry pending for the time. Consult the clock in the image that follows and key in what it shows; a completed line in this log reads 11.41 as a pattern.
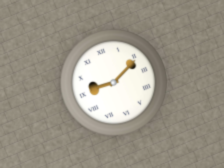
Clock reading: 9.11
